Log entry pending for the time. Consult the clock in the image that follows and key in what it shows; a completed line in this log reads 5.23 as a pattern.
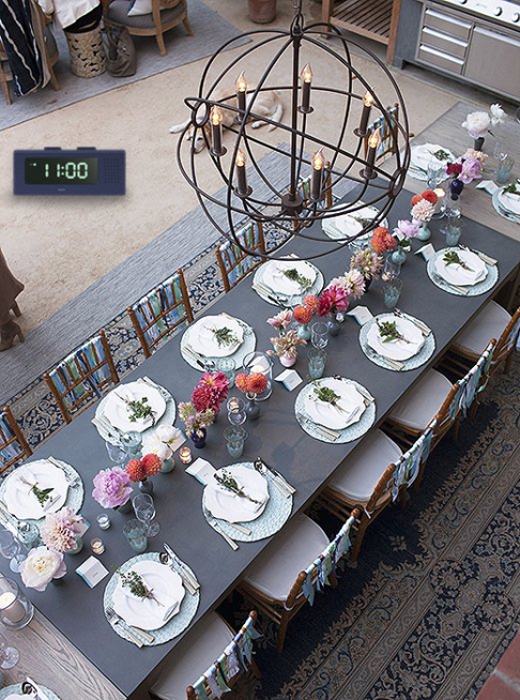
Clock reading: 11.00
